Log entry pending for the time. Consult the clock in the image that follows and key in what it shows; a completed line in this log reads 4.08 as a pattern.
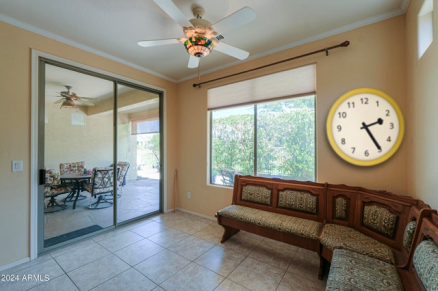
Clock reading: 2.25
